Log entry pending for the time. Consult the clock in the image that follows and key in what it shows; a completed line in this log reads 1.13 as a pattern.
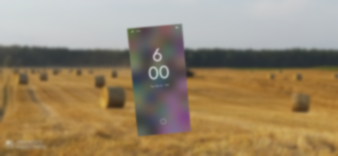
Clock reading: 6.00
